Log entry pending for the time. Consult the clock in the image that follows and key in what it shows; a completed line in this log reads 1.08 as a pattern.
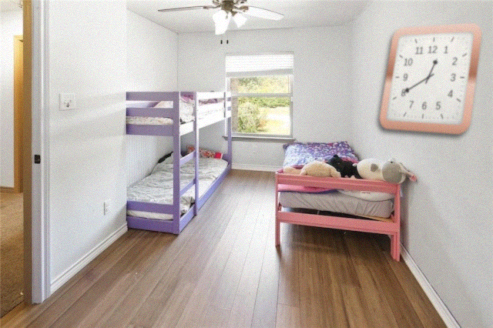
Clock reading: 12.40
